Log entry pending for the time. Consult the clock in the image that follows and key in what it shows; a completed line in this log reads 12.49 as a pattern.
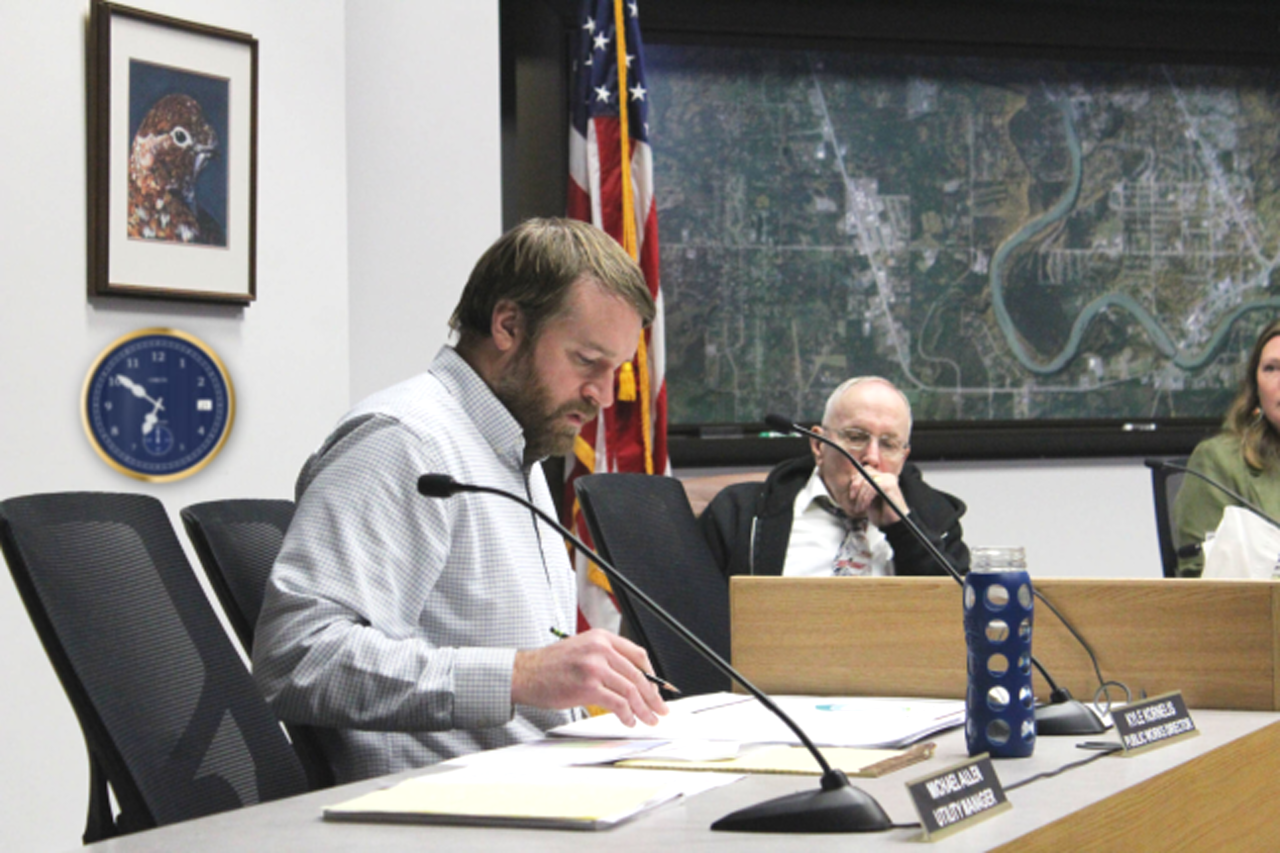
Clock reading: 6.51
